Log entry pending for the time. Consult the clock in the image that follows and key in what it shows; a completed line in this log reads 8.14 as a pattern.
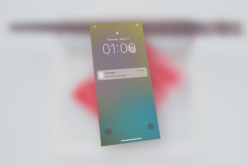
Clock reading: 1.00
